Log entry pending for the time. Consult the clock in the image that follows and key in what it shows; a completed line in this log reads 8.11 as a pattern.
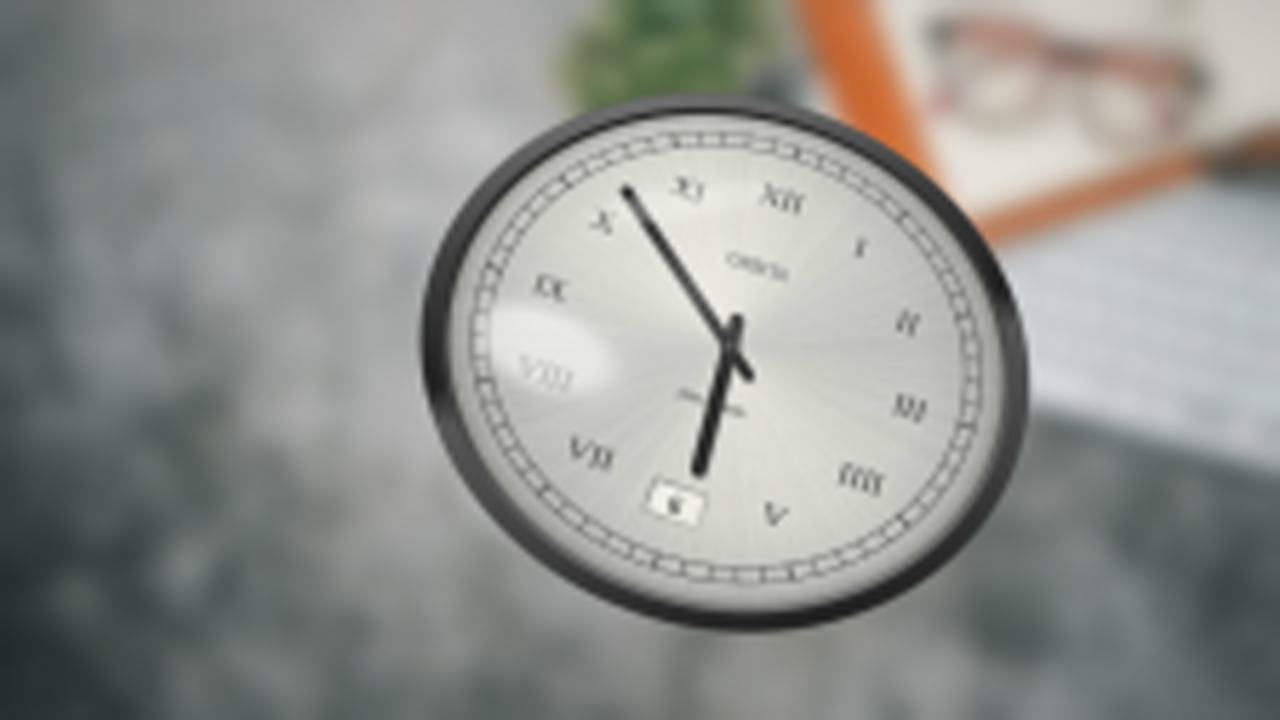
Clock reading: 5.52
